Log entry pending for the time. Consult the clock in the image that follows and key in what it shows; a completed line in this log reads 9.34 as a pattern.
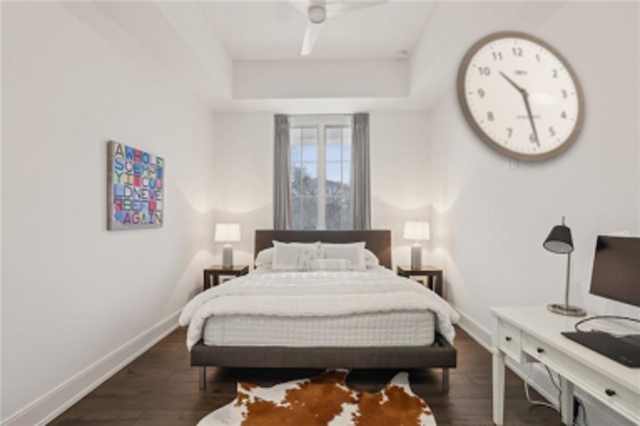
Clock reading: 10.29
